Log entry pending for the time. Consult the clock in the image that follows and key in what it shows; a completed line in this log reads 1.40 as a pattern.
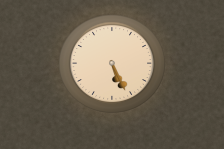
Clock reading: 5.26
